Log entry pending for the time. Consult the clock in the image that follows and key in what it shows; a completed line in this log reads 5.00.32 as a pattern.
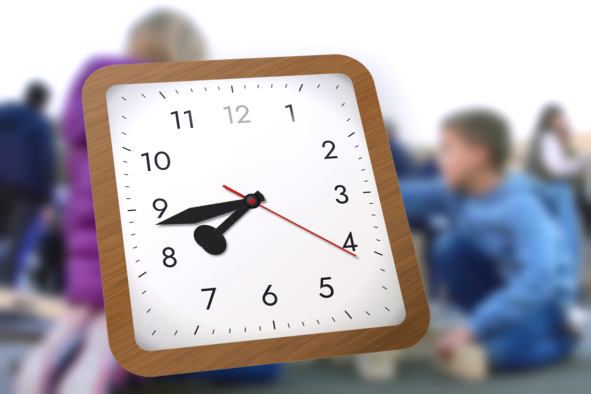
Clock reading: 7.43.21
